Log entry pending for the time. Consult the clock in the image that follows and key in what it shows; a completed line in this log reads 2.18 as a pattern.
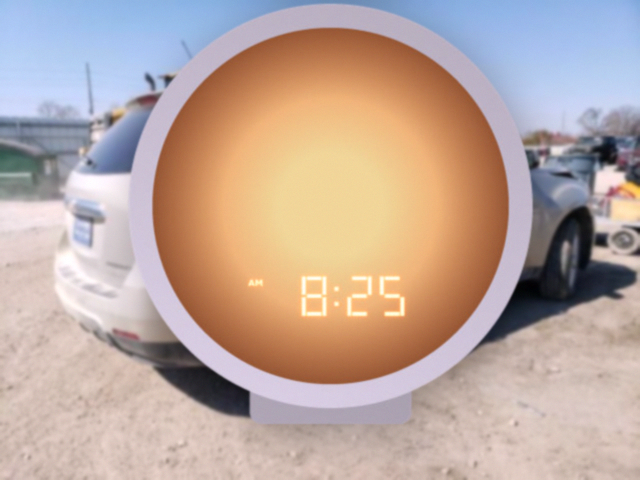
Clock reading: 8.25
